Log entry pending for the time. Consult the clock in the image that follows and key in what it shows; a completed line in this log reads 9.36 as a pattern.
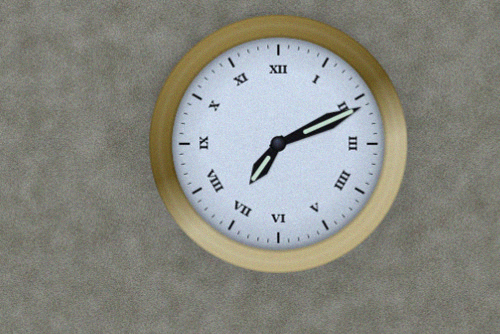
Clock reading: 7.11
